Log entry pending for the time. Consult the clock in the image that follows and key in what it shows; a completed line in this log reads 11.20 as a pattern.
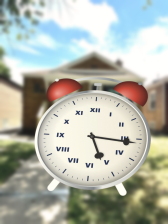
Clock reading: 5.16
